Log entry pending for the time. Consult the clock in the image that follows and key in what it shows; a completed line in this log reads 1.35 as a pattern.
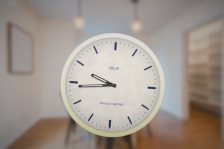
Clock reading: 9.44
